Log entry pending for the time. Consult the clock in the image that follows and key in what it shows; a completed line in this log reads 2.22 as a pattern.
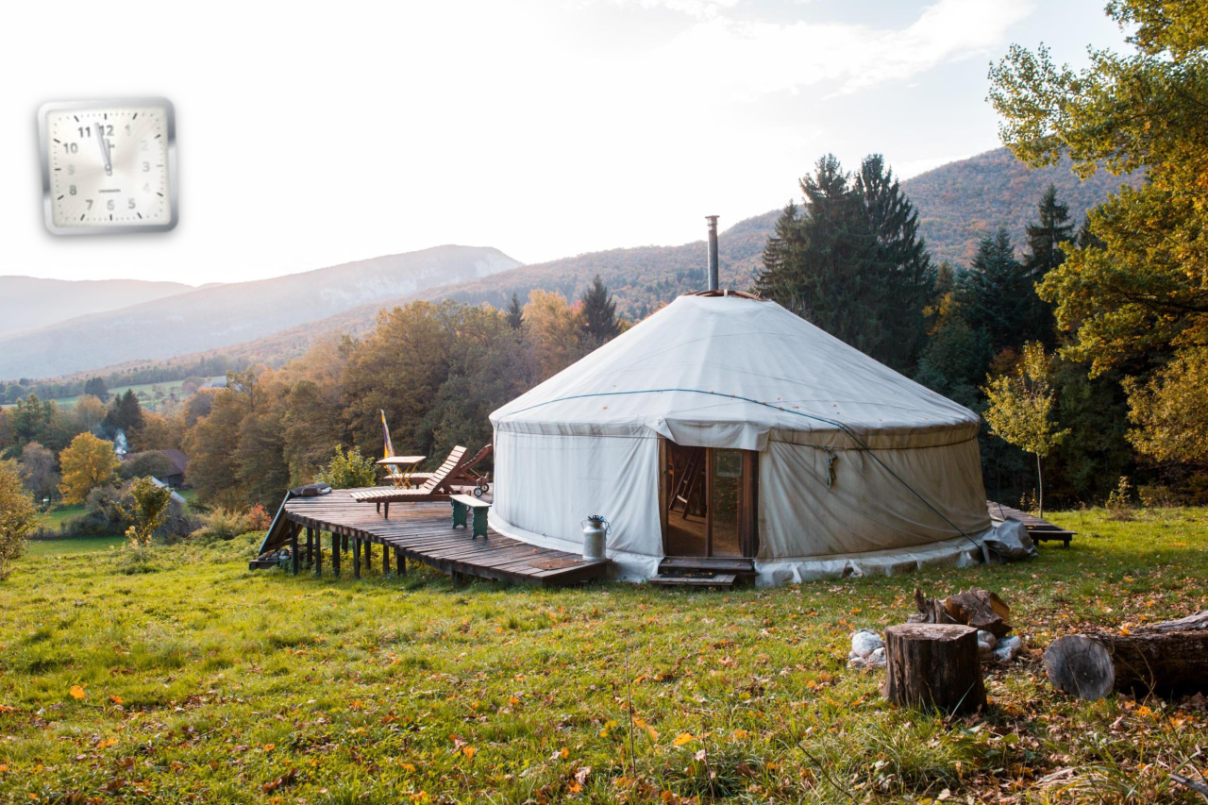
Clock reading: 11.58
